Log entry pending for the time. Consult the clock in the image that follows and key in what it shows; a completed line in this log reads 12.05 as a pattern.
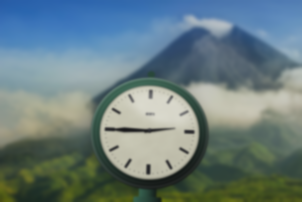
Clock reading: 2.45
